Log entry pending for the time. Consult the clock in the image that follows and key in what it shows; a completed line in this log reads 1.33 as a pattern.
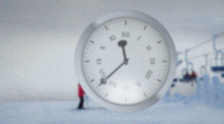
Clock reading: 11.38
